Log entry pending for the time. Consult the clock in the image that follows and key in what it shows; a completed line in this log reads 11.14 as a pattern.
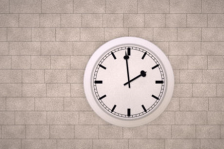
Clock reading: 1.59
